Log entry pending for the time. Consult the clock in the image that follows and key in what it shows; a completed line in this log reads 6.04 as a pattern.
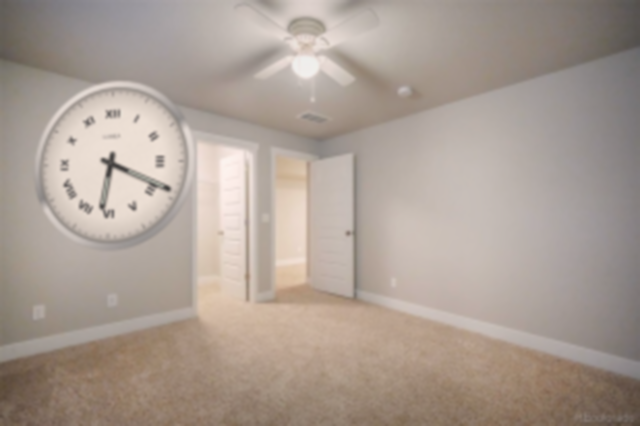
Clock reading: 6.19
